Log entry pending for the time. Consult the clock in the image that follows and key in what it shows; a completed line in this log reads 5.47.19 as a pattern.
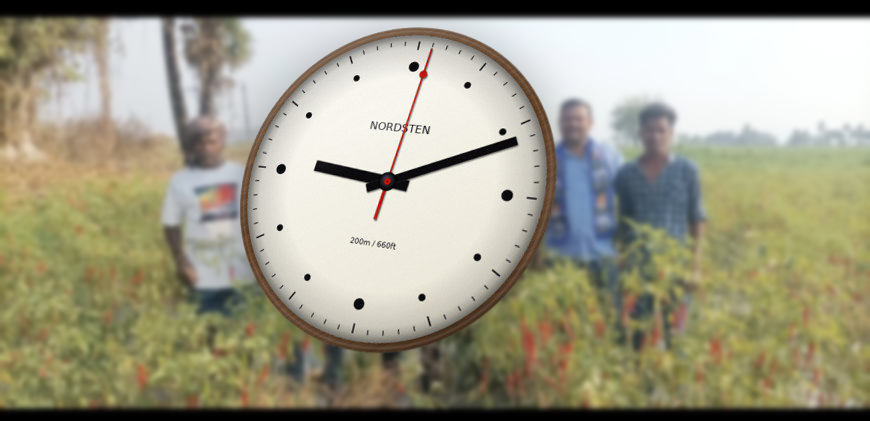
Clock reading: 9.11.01
